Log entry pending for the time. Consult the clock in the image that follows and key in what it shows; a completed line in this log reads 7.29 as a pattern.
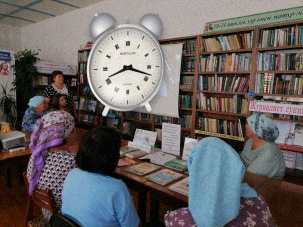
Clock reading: 8.18
